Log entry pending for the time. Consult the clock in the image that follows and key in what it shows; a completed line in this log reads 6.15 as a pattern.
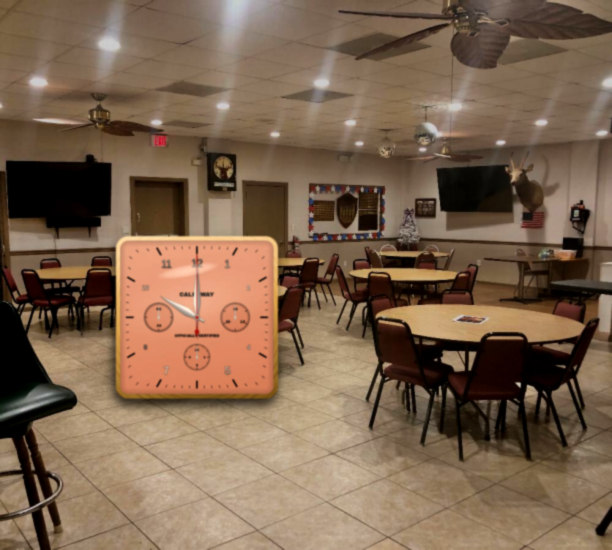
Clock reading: 10.00
